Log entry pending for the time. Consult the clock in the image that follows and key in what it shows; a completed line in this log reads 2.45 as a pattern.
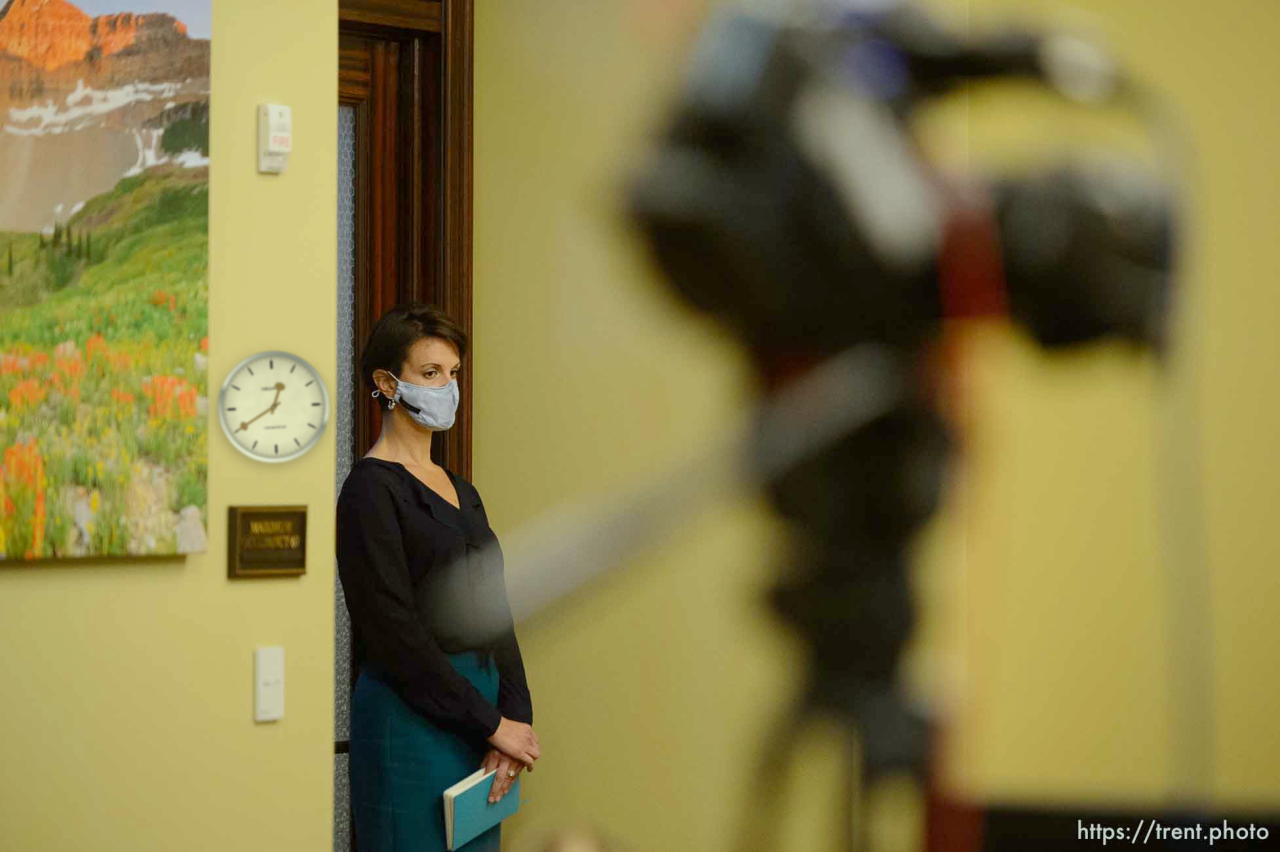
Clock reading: 12.40
